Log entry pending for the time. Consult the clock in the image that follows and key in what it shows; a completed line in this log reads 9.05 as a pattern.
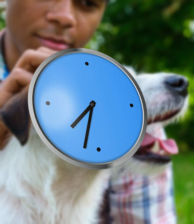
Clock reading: 7.33
